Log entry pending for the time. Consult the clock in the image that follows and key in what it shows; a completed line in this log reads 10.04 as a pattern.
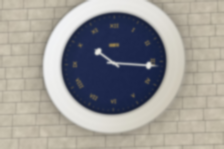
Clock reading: 10.16
